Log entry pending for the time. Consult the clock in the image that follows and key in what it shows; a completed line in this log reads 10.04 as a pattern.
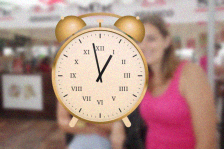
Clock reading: 12.58
